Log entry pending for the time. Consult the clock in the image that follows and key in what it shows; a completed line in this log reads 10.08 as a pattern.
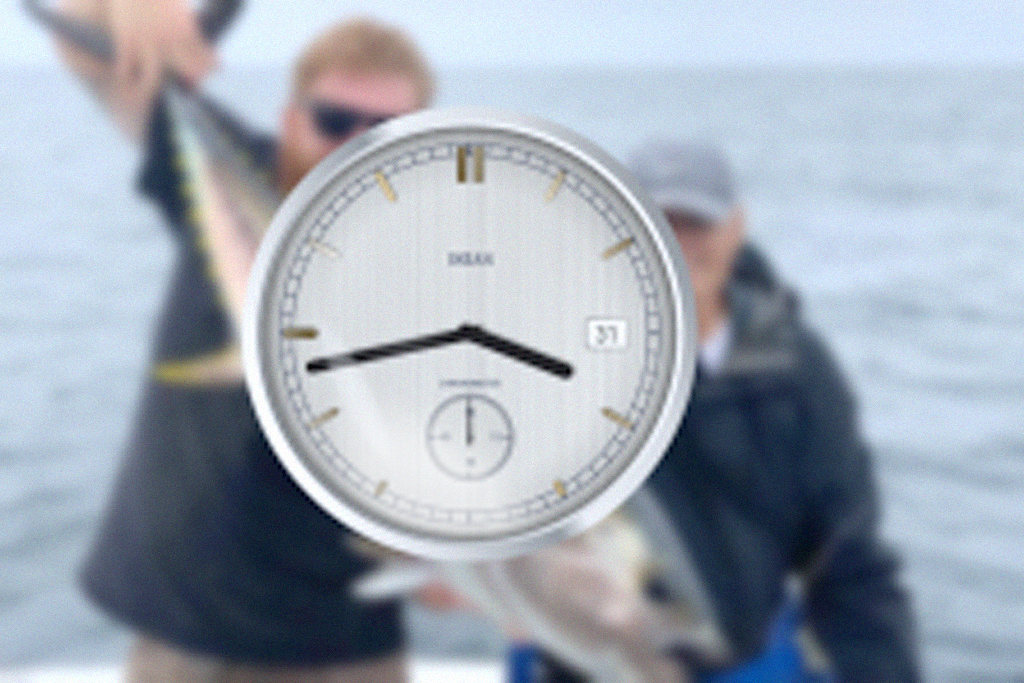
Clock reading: 3.43
